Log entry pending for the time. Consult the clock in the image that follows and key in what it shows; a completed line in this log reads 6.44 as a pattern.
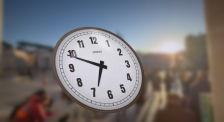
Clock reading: 6.49
